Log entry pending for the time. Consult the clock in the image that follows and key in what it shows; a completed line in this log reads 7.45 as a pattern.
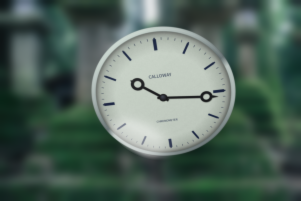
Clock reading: 10.16
